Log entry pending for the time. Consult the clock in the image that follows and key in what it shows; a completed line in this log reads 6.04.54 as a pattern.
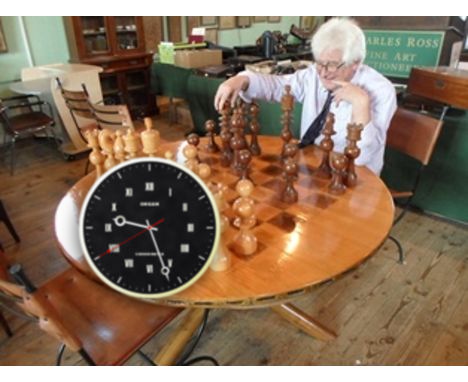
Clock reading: 9.26.40
